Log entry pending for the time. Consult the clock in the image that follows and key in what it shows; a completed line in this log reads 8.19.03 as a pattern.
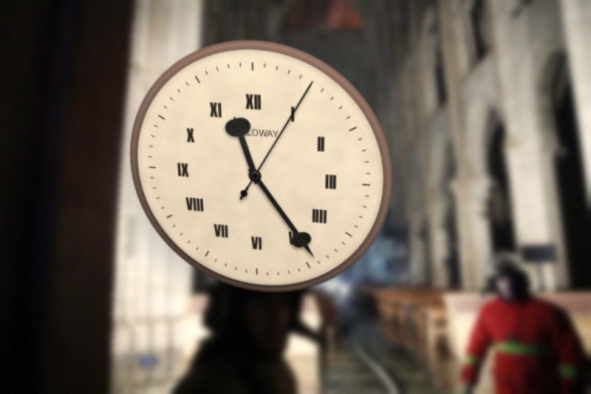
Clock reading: 11.24.05
